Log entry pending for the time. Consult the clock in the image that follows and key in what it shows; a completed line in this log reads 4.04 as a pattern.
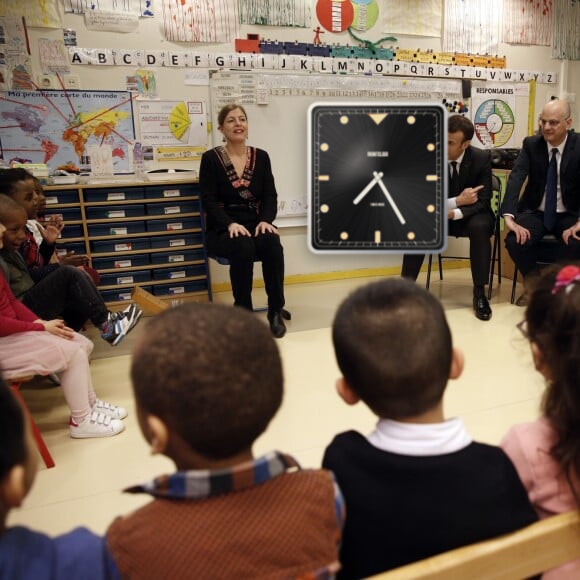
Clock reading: 7.25
